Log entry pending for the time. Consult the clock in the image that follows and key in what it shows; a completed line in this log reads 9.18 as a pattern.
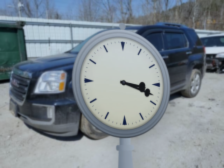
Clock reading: 3.18
